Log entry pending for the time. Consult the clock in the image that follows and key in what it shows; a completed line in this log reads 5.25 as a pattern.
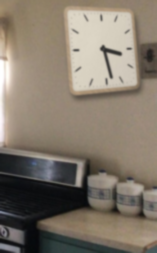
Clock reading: 3.28
